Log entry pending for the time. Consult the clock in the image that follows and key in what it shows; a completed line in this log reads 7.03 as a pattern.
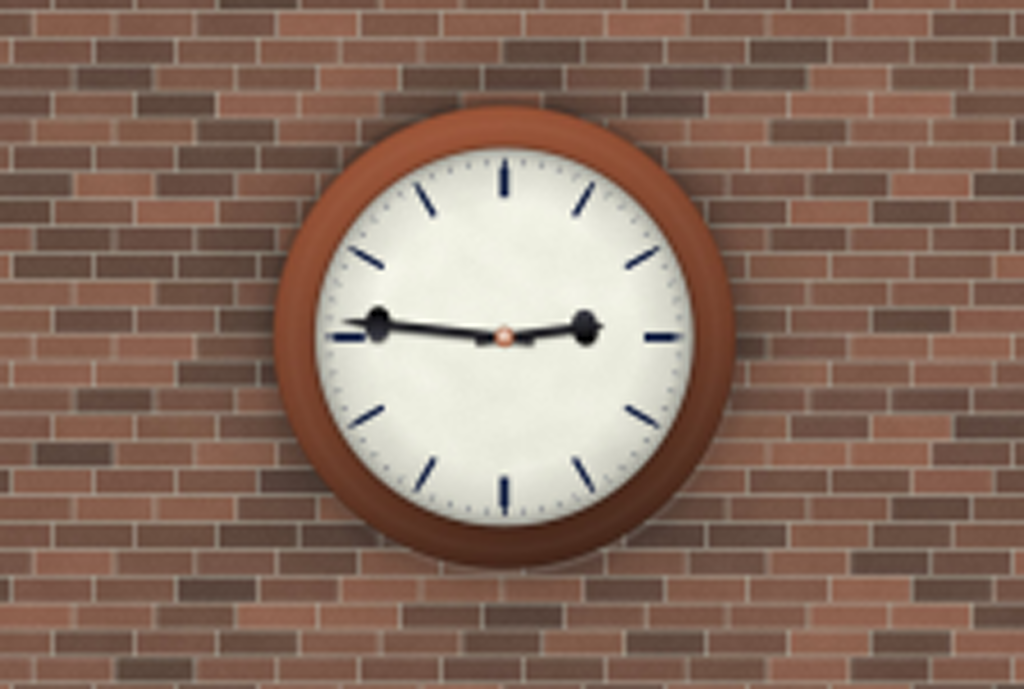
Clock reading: 2.46
